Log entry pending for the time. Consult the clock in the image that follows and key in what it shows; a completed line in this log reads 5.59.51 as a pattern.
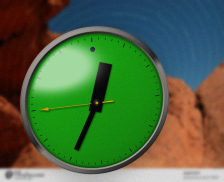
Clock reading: 12.34.45
